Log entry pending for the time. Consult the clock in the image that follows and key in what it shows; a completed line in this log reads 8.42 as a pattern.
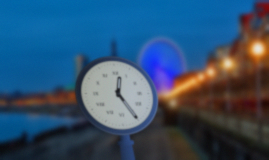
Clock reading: 12.25
